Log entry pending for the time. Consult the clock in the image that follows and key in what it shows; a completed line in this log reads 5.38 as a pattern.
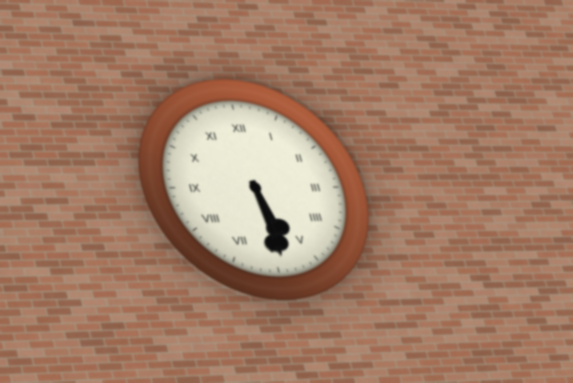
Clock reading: 5.29
